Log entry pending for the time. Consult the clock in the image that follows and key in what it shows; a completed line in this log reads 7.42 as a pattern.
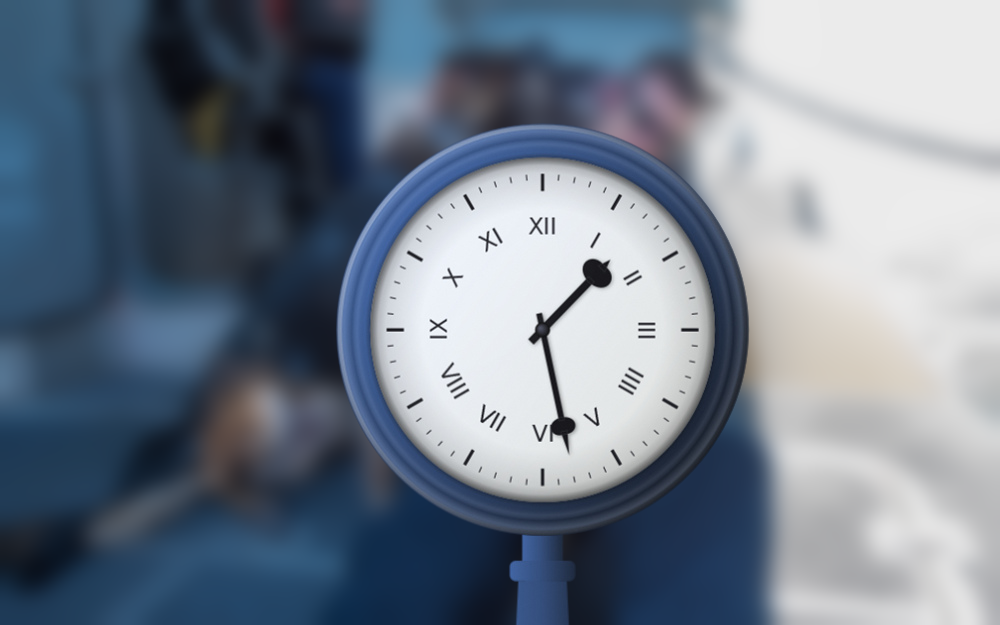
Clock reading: 1.28
